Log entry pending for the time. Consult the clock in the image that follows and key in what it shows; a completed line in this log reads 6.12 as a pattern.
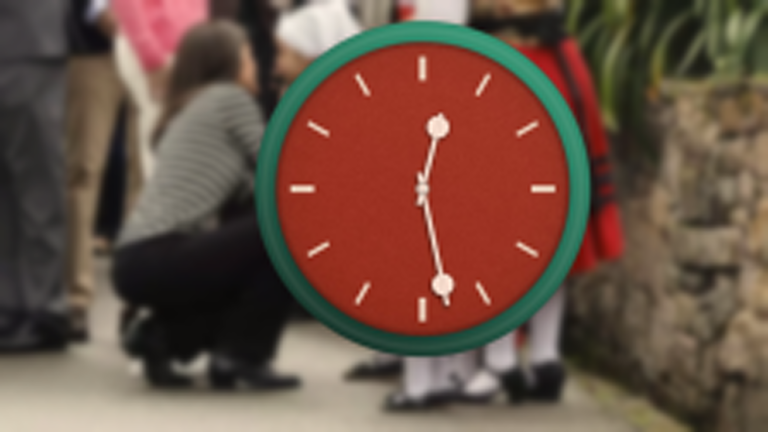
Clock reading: 12.28
